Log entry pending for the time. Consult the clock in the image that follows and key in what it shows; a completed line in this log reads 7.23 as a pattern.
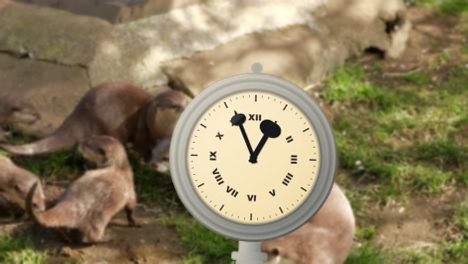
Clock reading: 12.56
